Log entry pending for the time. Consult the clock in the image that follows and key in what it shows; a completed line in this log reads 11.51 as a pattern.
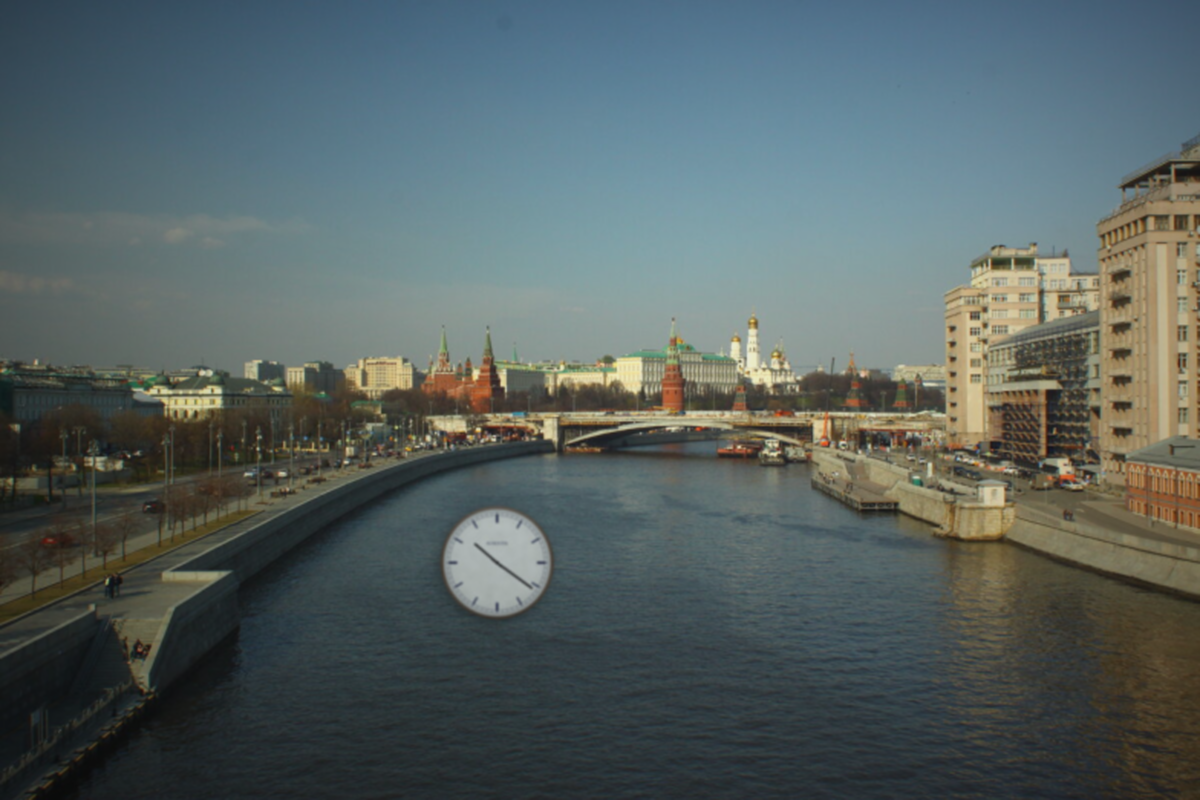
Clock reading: 10.21
